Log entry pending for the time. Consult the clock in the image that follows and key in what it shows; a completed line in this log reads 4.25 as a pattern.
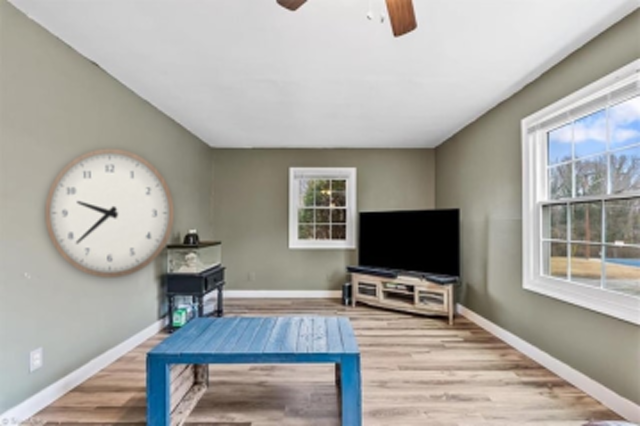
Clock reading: 9.38
